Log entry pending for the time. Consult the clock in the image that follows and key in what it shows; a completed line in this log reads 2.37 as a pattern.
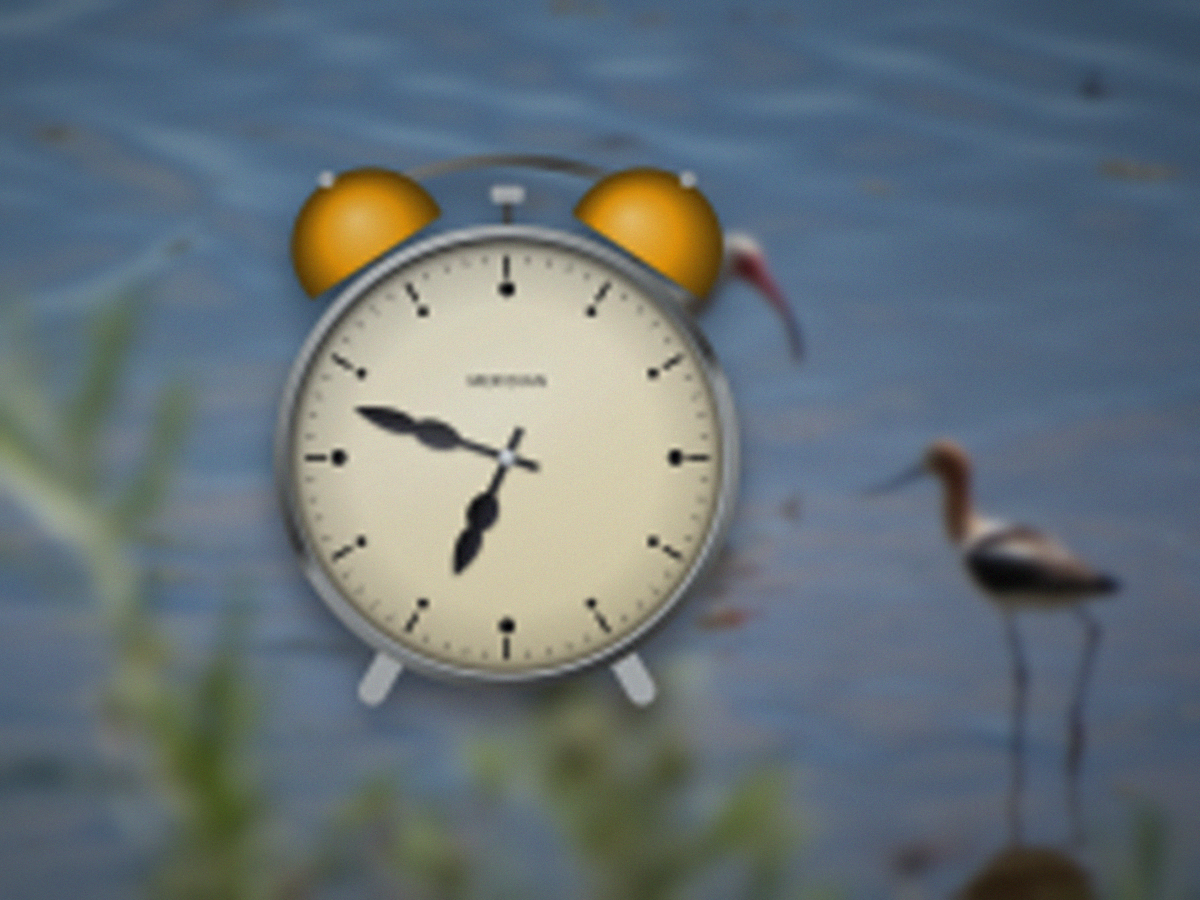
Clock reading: 6.48
